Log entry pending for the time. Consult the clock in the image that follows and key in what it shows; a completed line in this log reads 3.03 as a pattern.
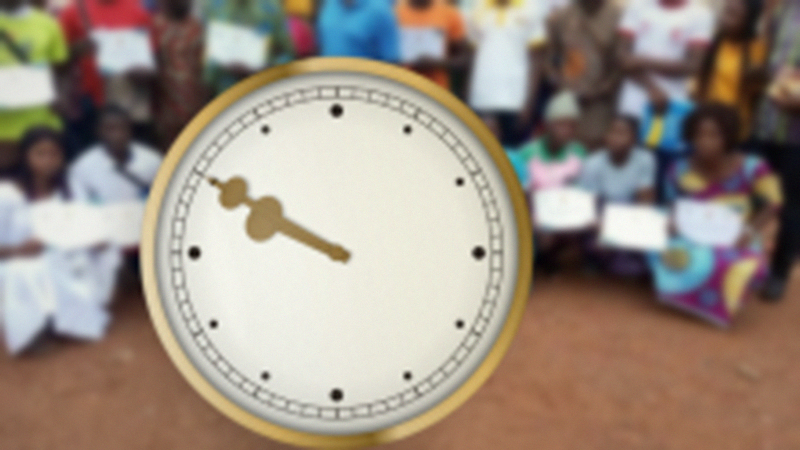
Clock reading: 9.50
